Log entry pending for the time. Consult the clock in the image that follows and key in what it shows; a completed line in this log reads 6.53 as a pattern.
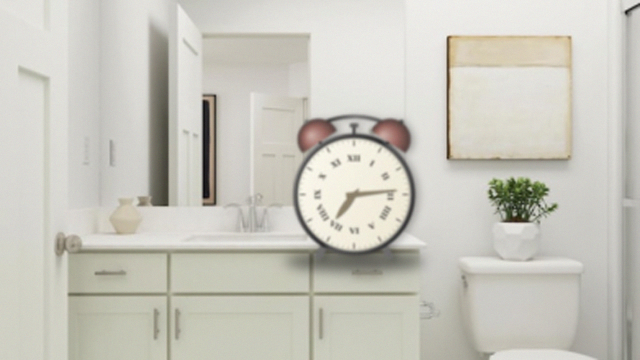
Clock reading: 7.14
